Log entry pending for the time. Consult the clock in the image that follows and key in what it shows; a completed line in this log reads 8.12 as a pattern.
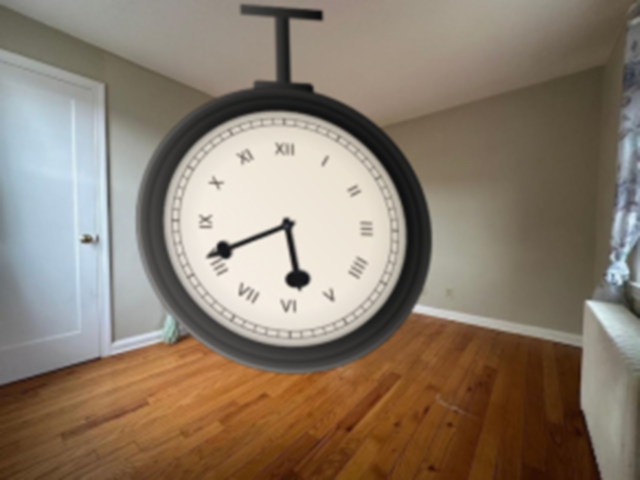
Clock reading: 5.41
